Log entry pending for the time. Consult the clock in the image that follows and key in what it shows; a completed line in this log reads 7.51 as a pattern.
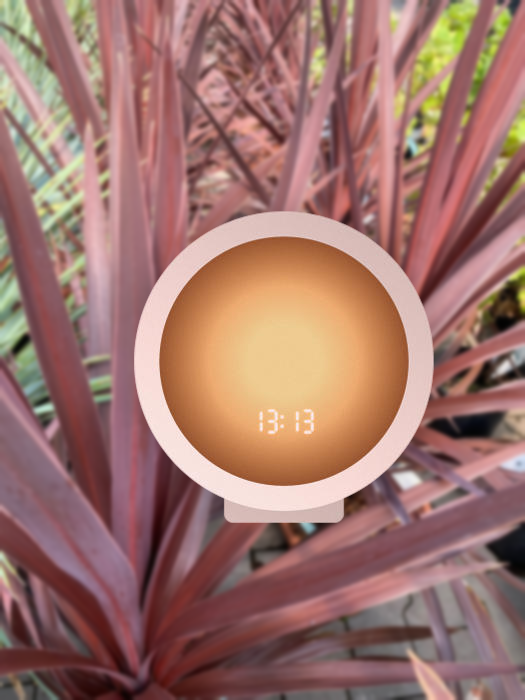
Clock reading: 13.13
